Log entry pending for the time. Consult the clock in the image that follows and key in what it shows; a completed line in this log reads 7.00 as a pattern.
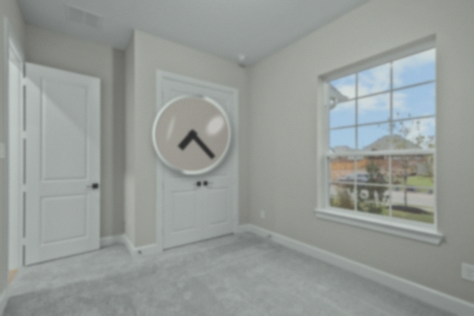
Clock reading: 7.23
